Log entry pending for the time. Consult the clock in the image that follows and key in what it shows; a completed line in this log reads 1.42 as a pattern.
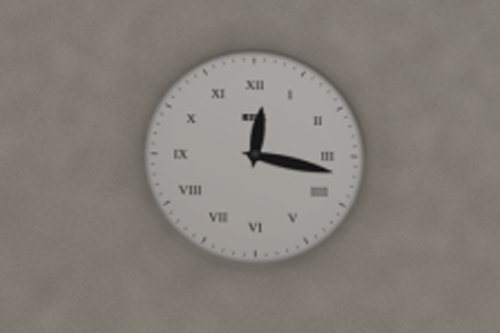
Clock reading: 12.17
